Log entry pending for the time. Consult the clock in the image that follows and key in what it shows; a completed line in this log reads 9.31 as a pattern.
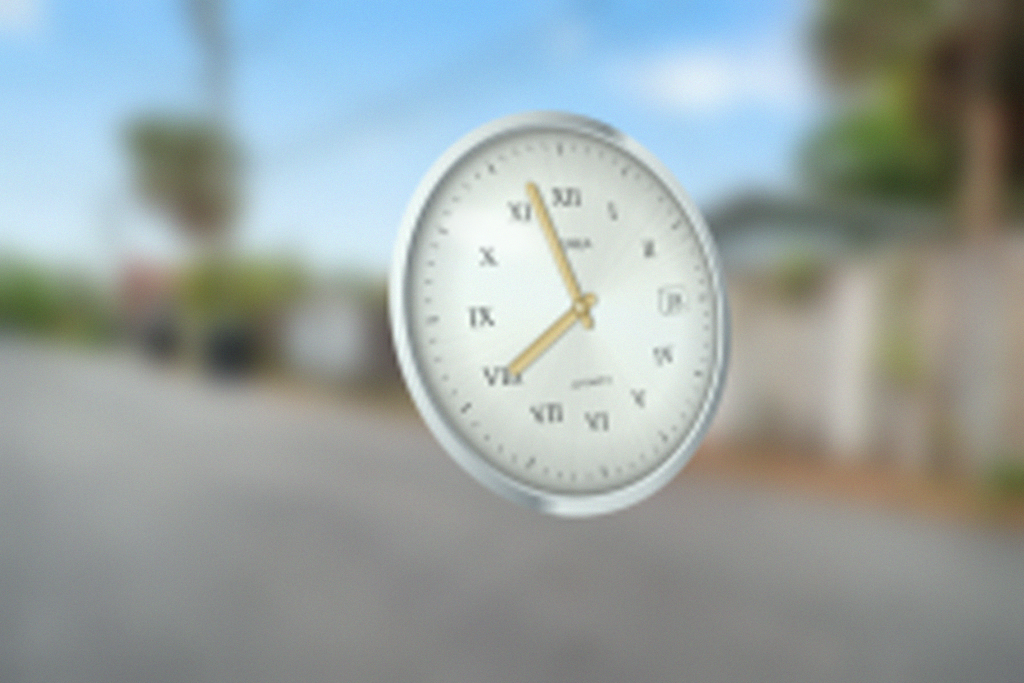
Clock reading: 7.57
